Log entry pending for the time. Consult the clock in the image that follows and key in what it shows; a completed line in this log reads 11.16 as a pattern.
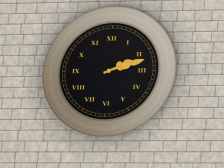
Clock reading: 2.12
